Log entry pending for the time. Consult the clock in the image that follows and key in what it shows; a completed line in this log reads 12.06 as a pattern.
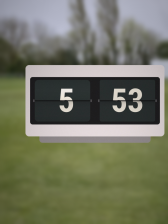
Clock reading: 5.53
